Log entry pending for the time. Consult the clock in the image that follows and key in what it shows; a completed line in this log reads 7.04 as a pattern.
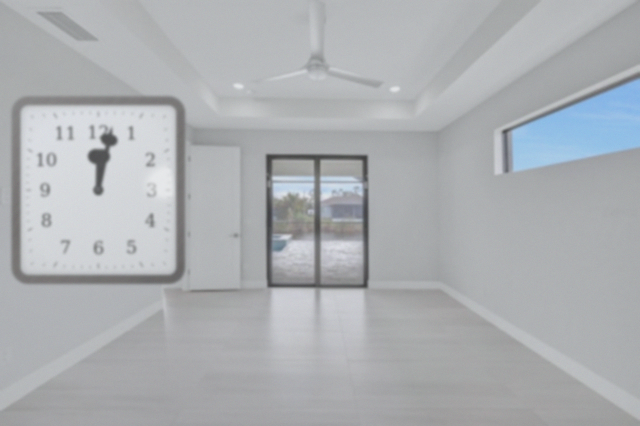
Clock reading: 12.02
